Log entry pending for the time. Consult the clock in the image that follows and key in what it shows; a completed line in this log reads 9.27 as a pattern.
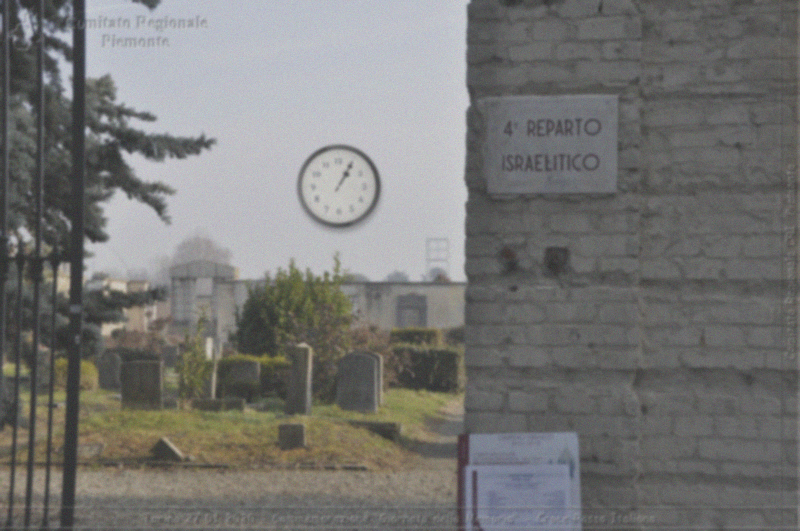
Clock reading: 1.05
